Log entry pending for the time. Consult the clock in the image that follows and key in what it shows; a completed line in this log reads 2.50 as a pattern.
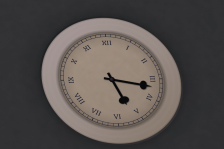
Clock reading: 5.17
